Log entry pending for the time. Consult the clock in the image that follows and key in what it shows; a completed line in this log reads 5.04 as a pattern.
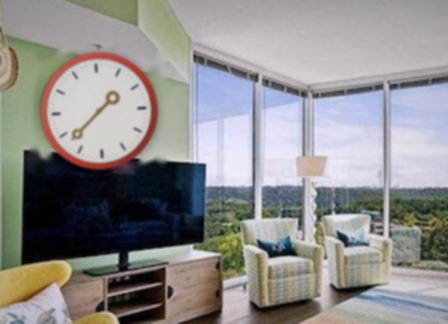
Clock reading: 1.38
